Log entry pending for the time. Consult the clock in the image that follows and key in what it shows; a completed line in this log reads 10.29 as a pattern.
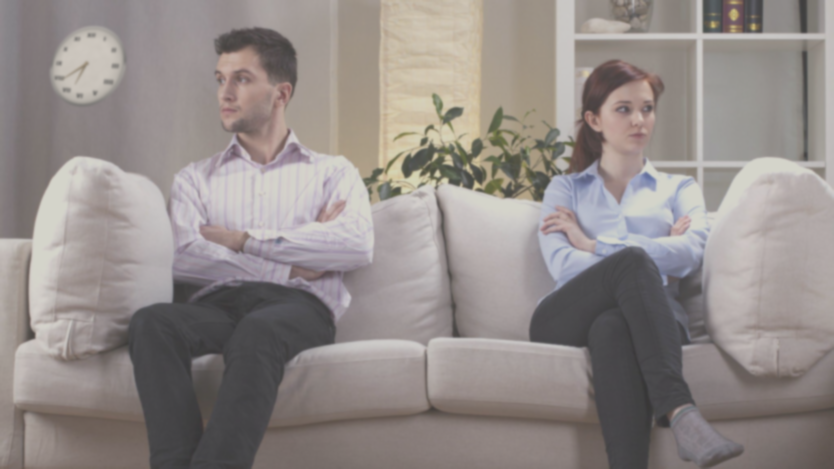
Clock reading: 6.39
